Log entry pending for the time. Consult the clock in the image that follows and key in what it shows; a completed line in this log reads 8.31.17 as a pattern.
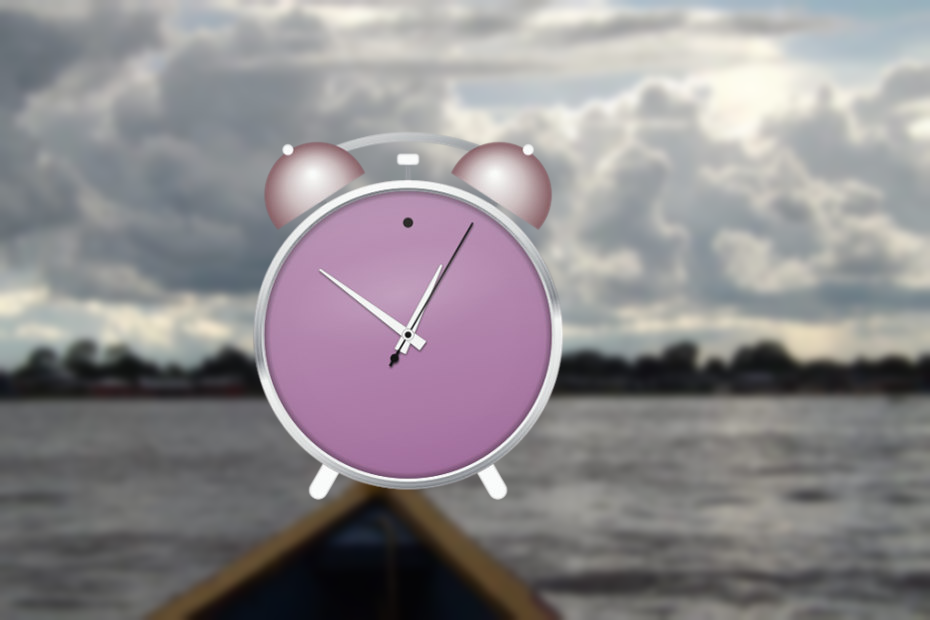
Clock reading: 12.51.05
